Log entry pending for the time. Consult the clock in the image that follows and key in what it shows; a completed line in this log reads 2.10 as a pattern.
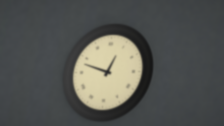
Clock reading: 12.48
